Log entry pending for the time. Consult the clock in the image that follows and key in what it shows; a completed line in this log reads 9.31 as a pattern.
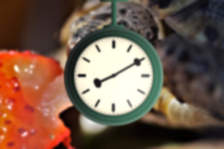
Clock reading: 8.10
